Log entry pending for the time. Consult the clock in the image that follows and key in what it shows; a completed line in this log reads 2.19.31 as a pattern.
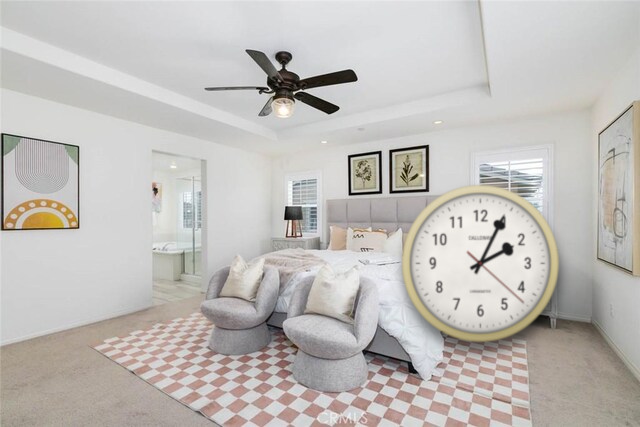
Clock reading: 2.04.22
